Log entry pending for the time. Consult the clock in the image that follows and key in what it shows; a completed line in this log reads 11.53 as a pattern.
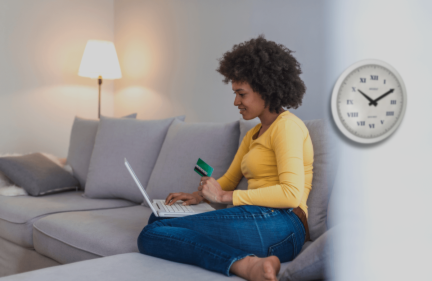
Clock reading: 10.10
